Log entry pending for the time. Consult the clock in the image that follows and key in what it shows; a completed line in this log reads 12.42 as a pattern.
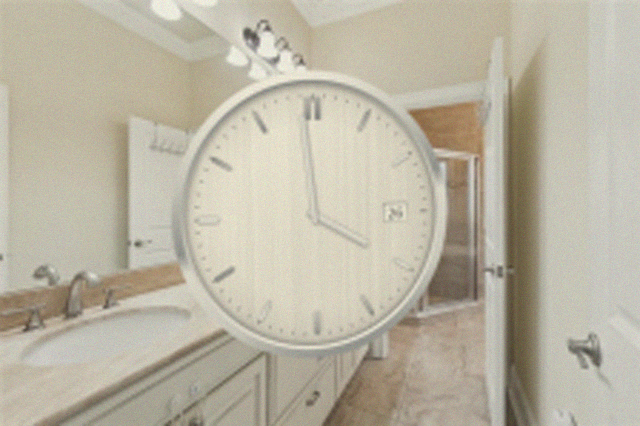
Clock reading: 3.59
